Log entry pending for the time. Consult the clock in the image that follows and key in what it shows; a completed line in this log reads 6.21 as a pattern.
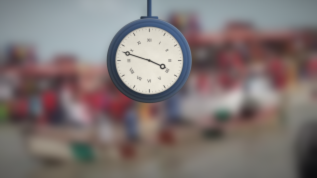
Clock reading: 3.48
